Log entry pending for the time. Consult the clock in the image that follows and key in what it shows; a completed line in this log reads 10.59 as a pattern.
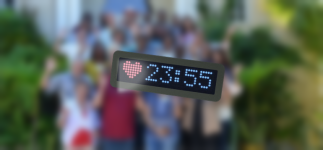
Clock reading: 23.55
